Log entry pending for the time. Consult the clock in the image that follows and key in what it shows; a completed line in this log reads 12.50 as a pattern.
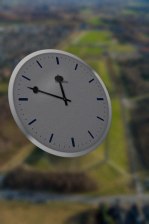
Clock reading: 11.48
